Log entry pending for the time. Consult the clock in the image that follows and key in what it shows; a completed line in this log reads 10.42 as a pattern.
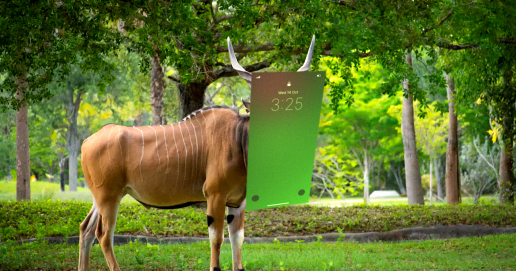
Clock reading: 3.25
